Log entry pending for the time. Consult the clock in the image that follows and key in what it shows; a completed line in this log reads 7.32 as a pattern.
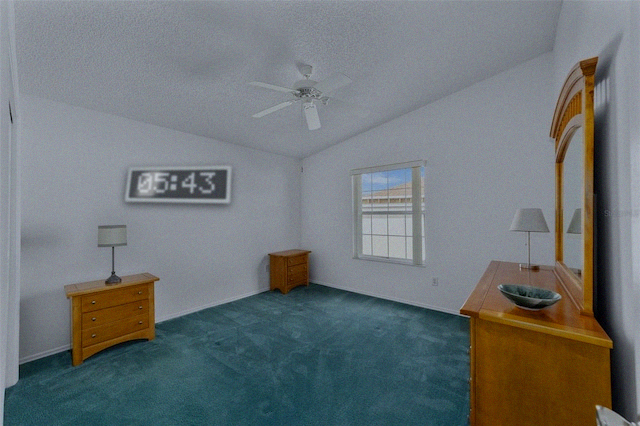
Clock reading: 5.43
